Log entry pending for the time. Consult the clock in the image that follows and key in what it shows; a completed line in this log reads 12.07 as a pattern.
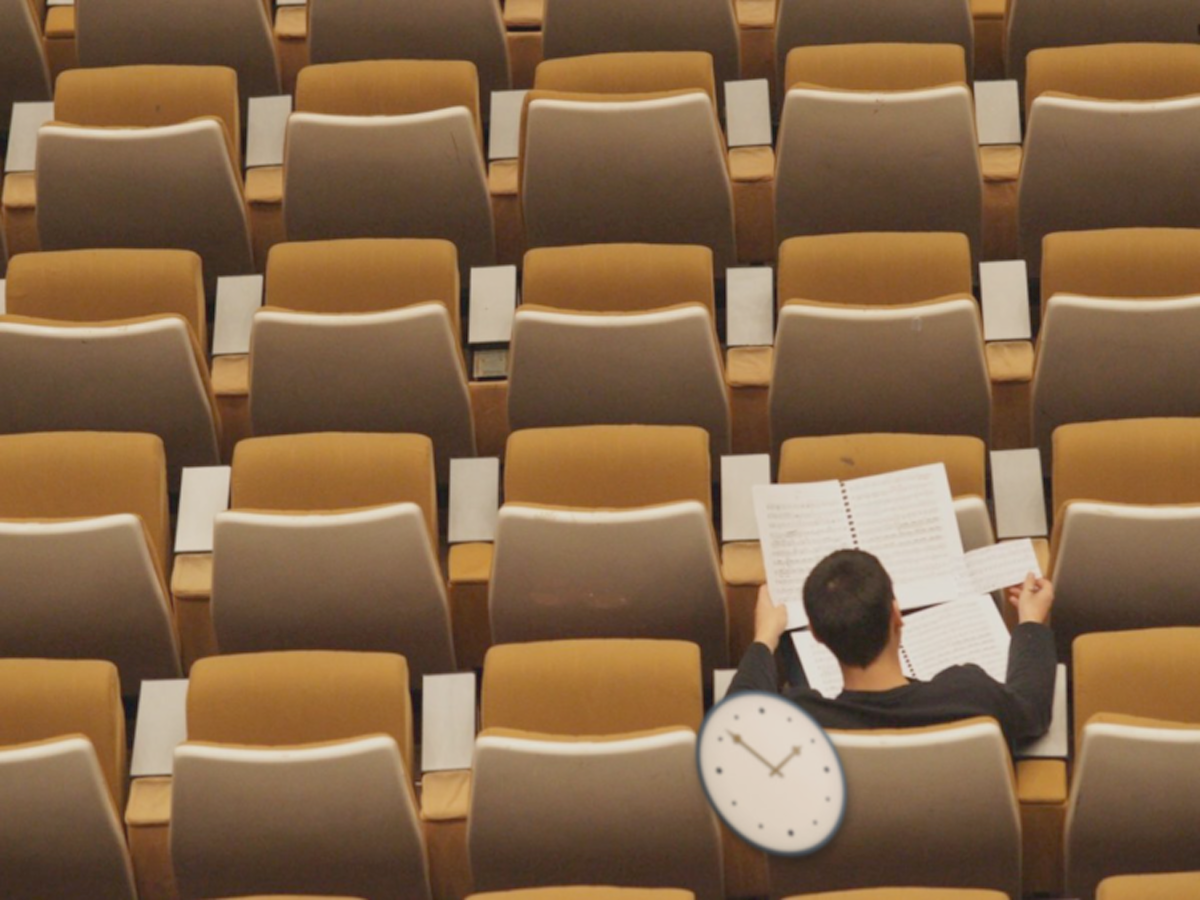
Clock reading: 1.52
